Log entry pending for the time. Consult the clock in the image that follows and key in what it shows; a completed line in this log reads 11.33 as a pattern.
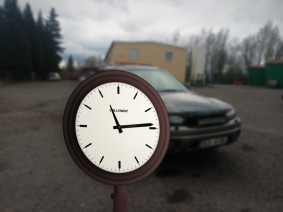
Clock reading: 11.14
